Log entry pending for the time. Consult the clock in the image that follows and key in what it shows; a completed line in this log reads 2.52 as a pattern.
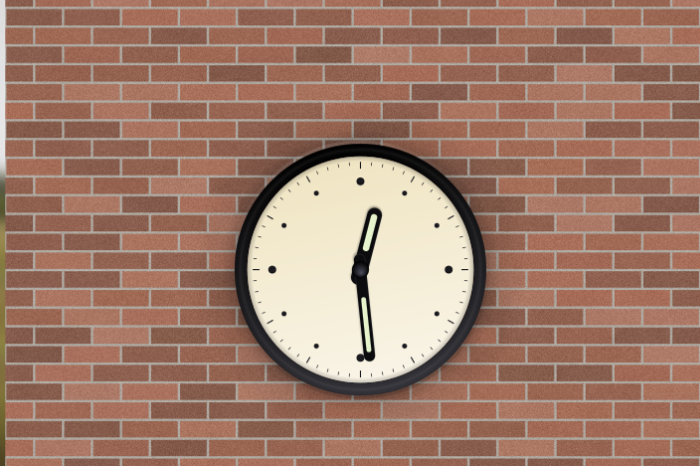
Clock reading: 12.29
